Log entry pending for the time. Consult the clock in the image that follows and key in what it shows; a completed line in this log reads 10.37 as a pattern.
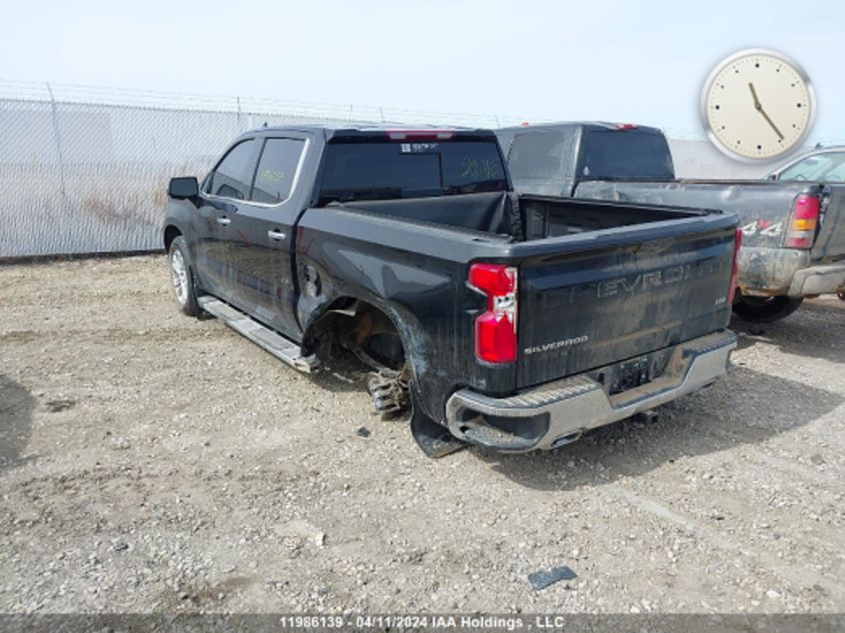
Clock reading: 11.24
